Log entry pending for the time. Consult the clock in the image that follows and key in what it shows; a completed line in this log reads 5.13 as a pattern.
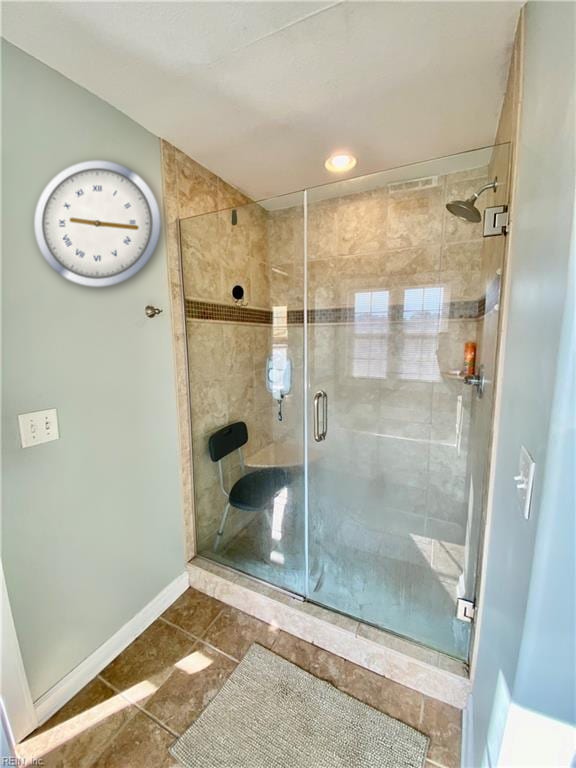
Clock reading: 9.16
